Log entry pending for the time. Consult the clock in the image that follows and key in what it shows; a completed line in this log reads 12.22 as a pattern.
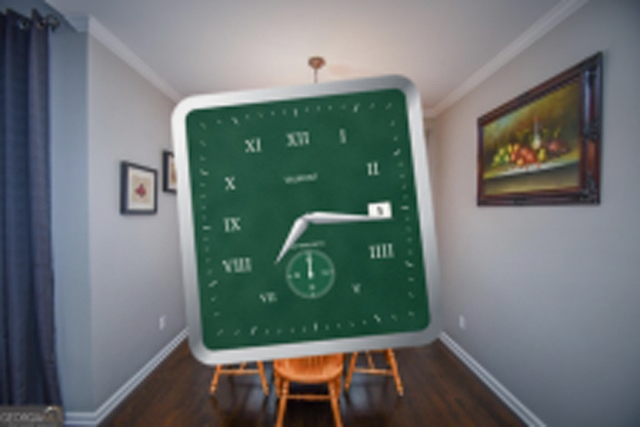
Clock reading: 7.16
